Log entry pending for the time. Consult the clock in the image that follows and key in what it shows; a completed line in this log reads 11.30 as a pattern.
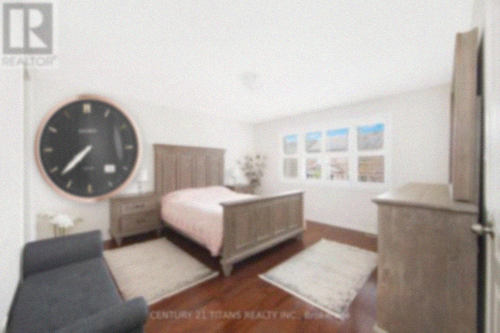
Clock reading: 7.38
